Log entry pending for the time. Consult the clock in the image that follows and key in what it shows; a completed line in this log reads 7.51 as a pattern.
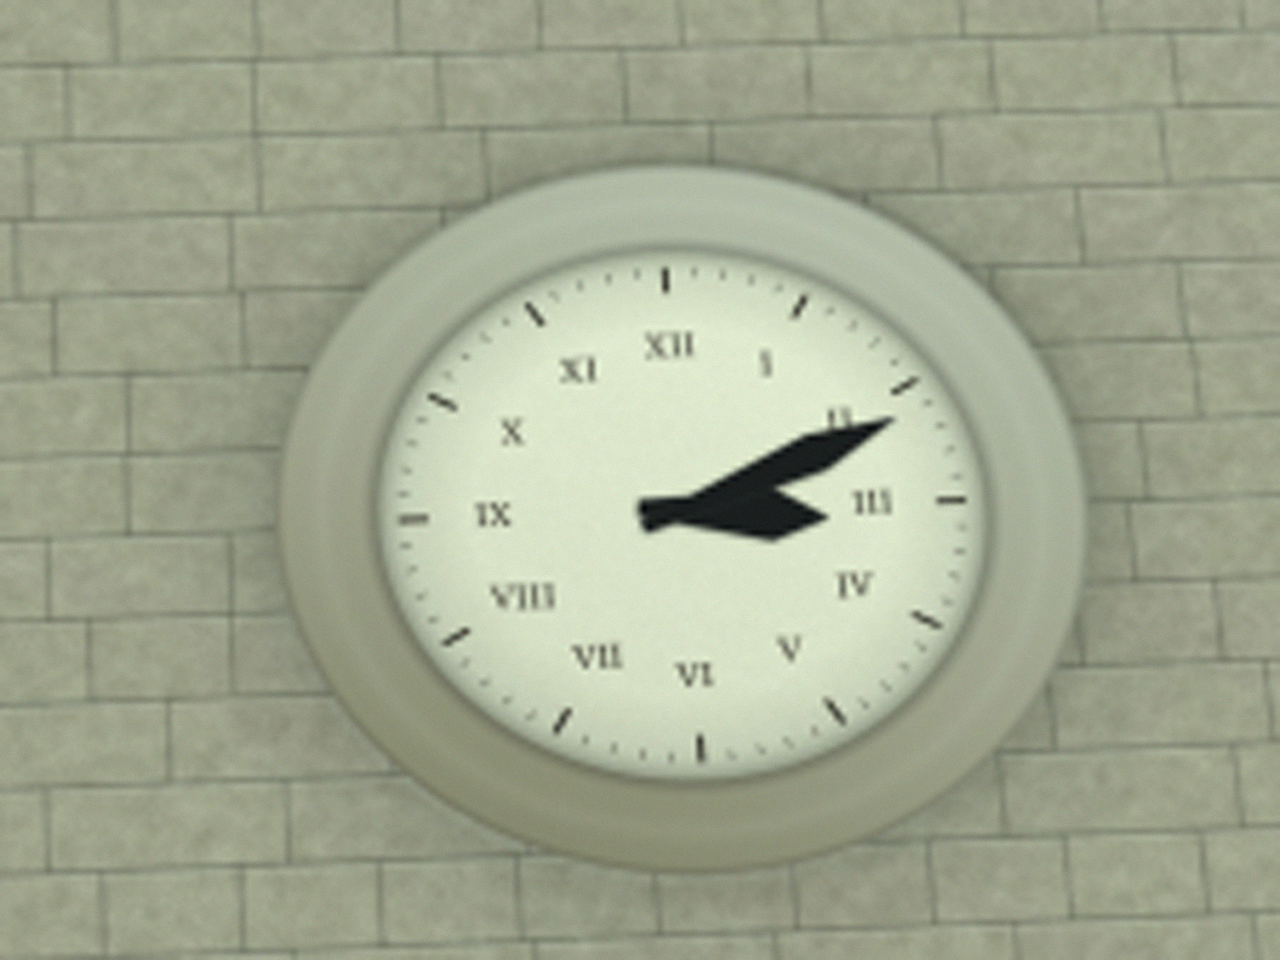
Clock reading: 3.11
